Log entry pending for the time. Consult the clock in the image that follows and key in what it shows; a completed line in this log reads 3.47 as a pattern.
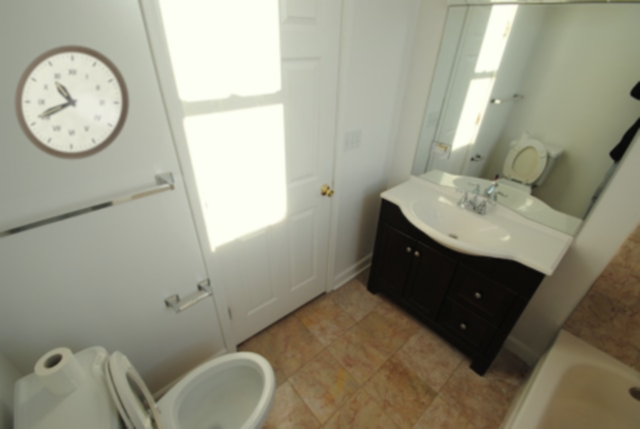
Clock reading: 10.41
